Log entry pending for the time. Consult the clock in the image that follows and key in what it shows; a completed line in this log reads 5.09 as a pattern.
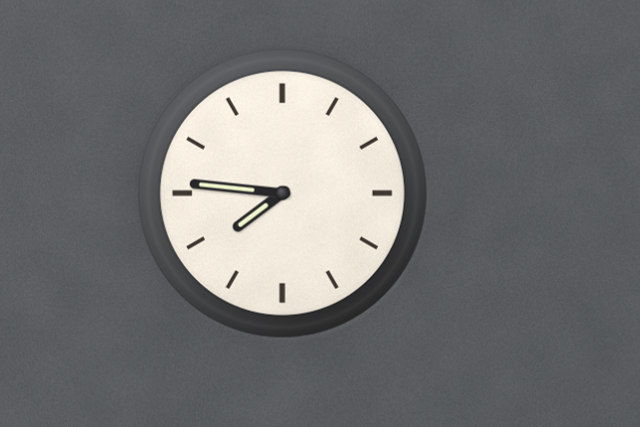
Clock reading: 7.46
